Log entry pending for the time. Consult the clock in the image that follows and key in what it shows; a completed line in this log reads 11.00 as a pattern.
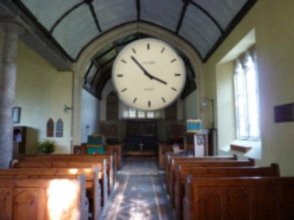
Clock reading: 3.53
